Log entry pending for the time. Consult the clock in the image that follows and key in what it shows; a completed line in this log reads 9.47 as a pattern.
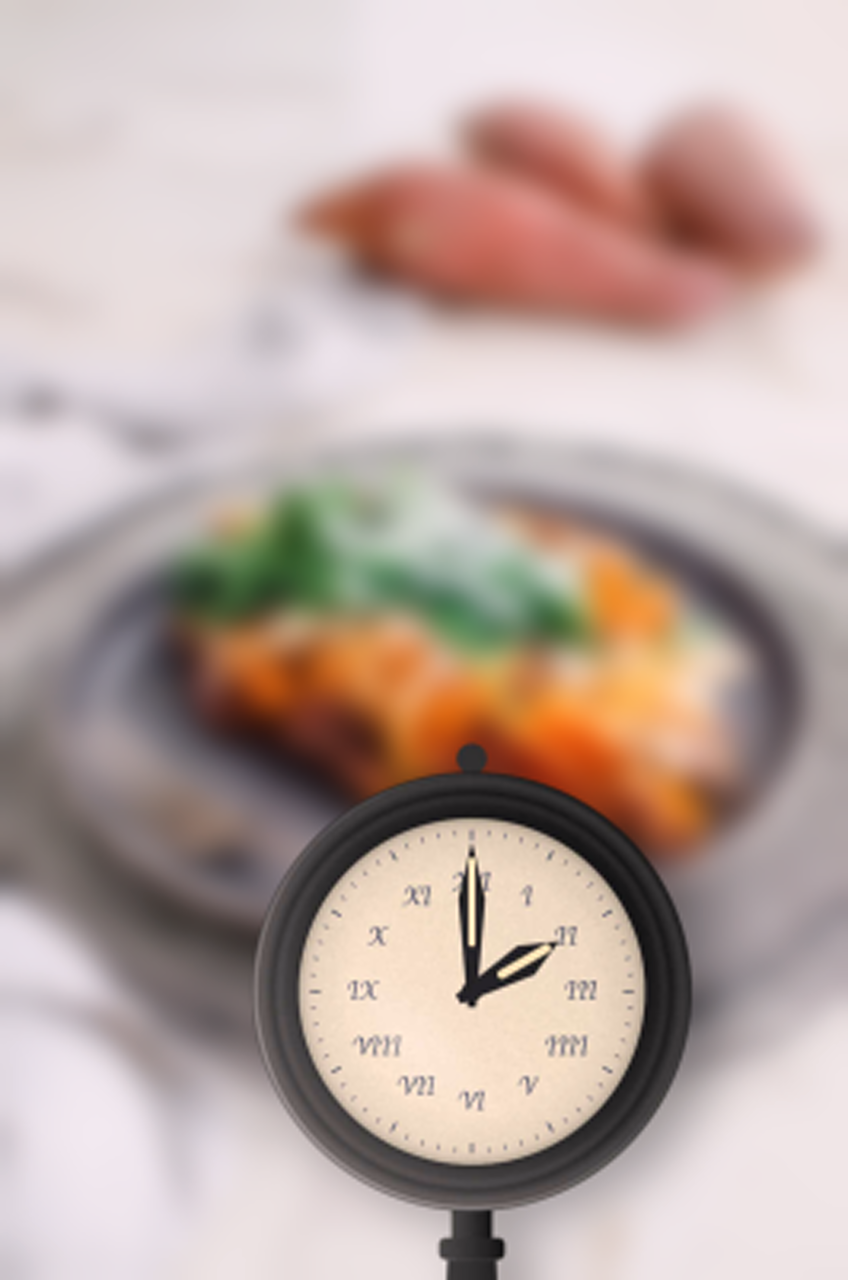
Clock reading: 2.00
